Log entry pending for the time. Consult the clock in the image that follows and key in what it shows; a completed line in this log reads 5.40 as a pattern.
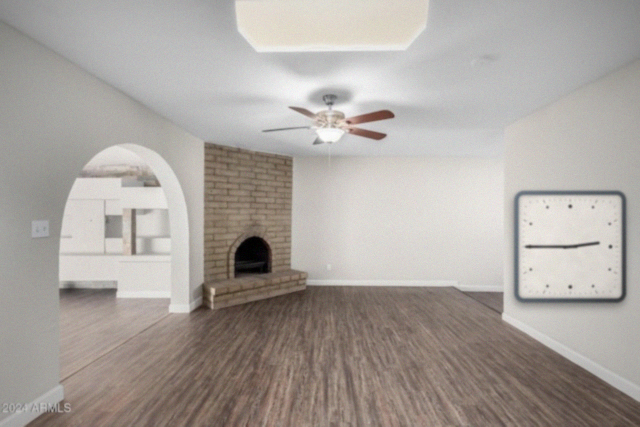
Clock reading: 2.45
